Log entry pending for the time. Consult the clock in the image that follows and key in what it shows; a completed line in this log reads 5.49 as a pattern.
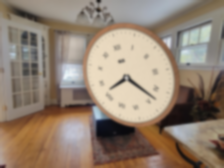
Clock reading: 8.23
